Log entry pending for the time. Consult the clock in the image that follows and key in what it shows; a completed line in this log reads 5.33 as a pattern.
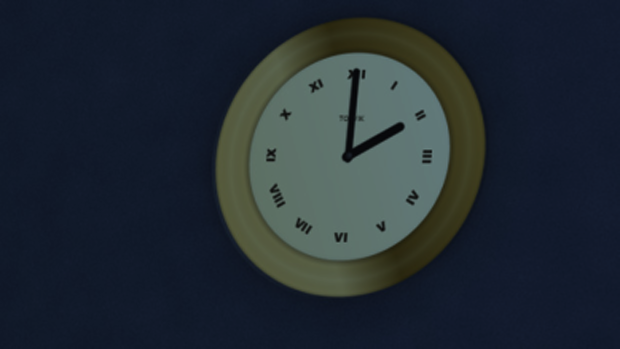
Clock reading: 2.00
